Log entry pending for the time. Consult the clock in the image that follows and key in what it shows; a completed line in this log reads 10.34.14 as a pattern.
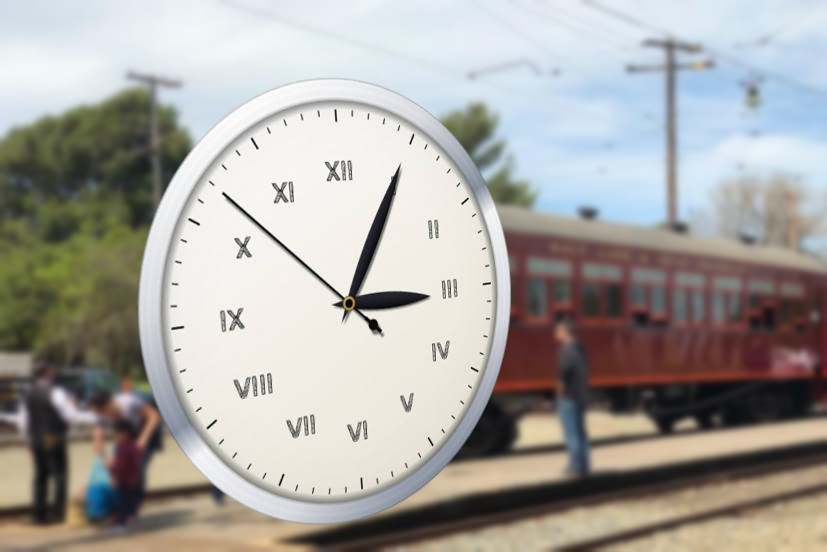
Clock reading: 3.04.52
